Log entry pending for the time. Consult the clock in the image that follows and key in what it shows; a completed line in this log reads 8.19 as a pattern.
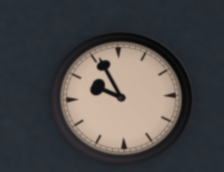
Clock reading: 9.56
